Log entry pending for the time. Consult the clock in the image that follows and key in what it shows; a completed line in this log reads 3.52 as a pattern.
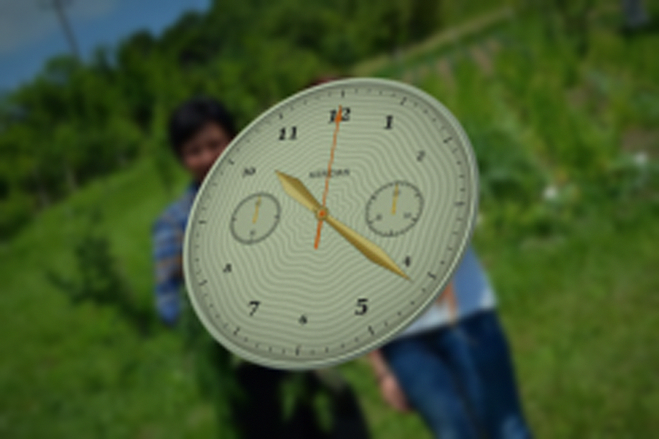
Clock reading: 10.21
